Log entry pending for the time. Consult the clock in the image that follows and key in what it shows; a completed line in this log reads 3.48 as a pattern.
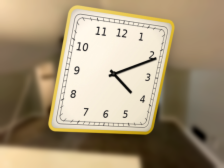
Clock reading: 4.11
